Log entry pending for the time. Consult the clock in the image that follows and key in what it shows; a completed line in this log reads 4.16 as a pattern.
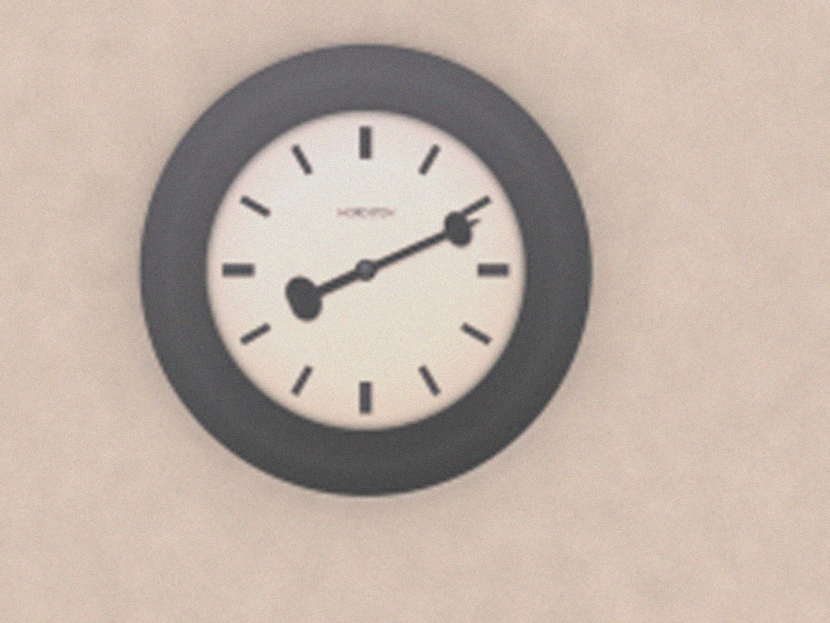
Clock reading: 8.11
